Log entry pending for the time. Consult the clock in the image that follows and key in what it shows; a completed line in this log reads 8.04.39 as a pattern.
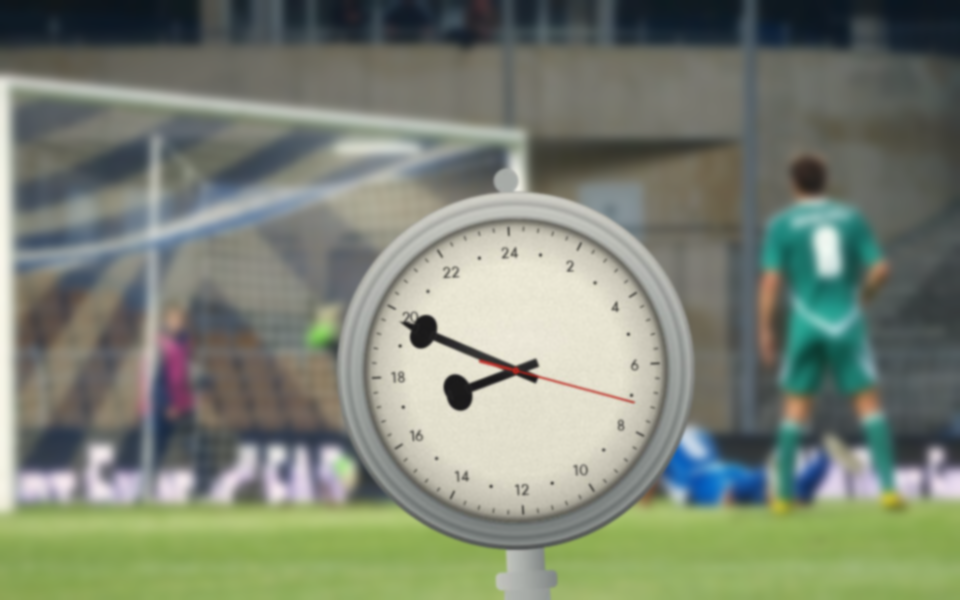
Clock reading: 16.49.18
